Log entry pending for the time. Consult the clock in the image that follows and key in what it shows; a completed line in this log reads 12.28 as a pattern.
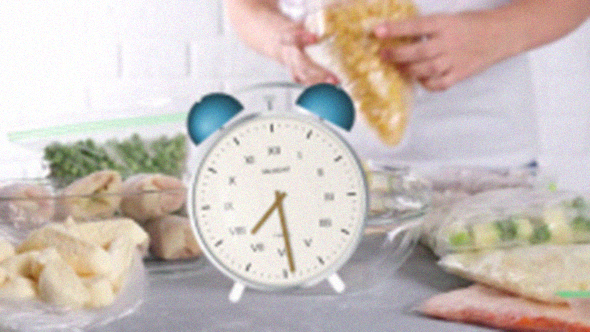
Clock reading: 7.29
